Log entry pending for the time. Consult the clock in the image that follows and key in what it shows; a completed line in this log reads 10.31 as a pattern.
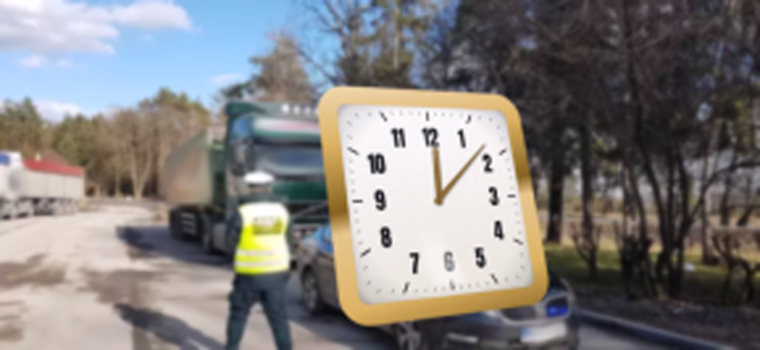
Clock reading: 12.08
